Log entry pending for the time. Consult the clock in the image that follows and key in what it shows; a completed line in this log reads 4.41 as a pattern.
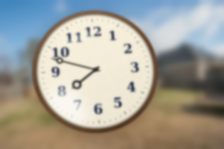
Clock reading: 7.48
